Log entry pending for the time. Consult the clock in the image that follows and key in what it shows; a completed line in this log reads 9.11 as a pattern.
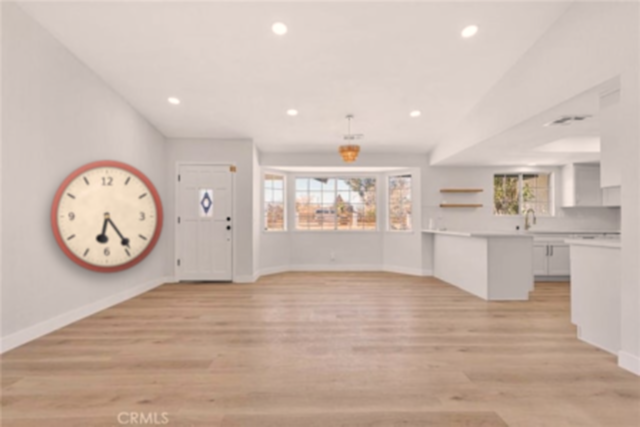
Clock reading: 6.24
